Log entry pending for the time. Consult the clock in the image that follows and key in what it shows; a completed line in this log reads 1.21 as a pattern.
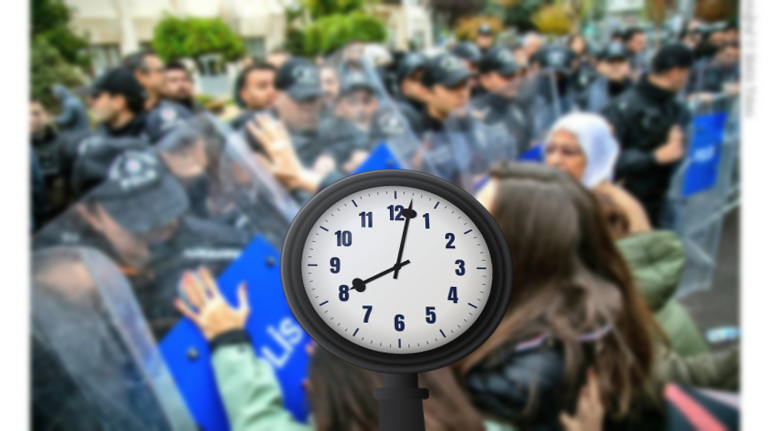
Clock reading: 8.02
